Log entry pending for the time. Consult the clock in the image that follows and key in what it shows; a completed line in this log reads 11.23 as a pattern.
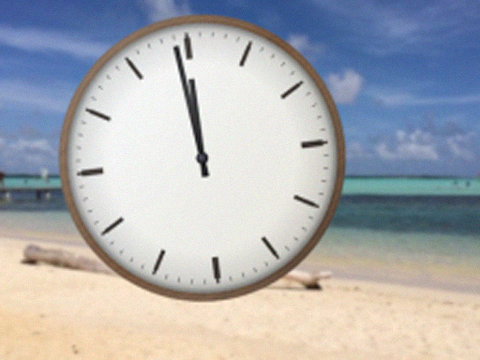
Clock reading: 11.59
